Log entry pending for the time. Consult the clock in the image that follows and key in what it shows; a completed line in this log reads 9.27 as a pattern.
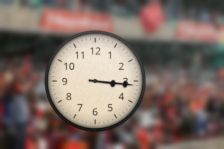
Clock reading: 3.16
